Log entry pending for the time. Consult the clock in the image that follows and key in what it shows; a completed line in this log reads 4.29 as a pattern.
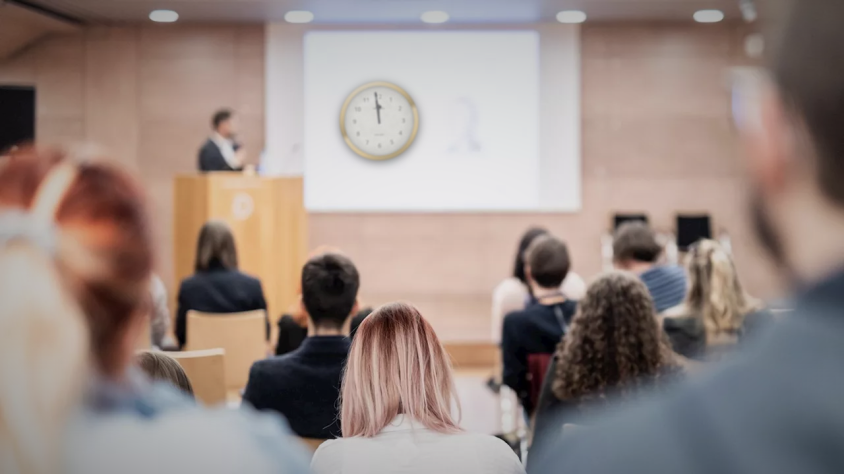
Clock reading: 11.59
